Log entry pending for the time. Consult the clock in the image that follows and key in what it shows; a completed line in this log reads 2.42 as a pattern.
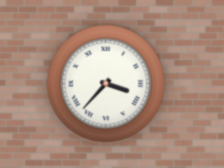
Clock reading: 3.37
